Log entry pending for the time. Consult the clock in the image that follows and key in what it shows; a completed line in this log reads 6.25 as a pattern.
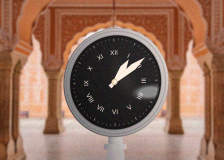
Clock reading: 1.09
